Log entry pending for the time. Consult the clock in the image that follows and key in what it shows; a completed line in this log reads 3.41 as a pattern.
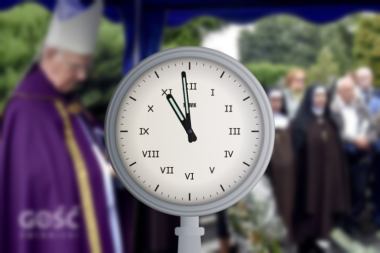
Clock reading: 10.59
